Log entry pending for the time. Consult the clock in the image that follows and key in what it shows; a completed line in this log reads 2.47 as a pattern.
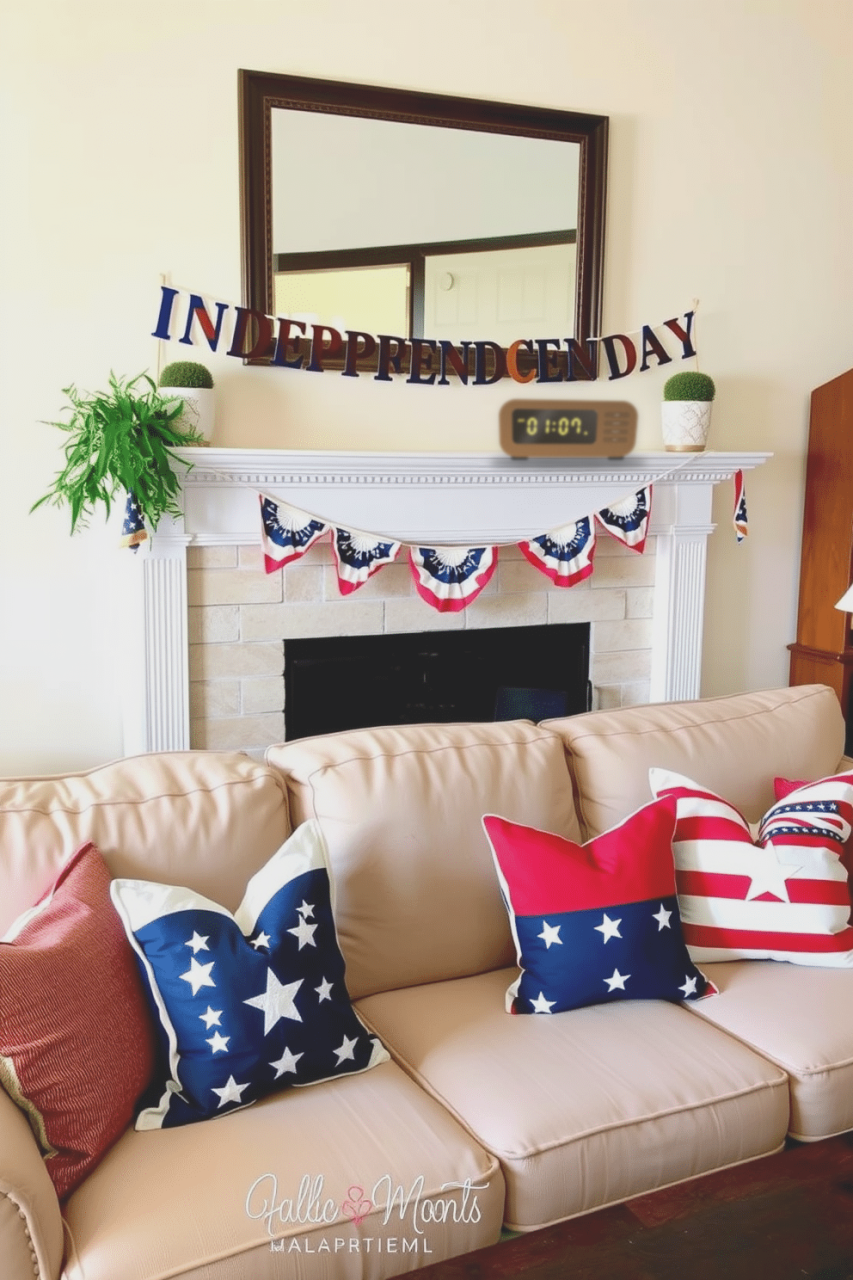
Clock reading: 1.07
